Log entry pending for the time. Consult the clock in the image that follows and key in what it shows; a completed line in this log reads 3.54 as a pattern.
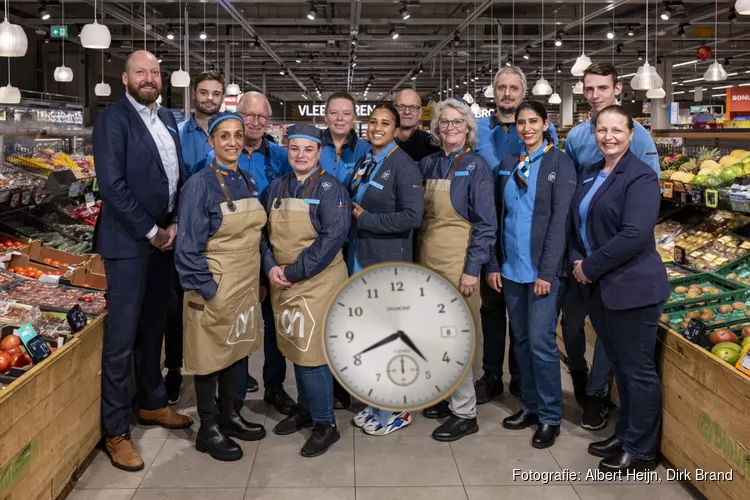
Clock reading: 4.41
